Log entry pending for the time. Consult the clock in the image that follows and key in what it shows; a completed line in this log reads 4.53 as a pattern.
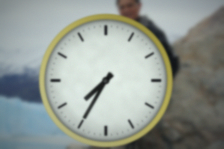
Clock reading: 7.35
